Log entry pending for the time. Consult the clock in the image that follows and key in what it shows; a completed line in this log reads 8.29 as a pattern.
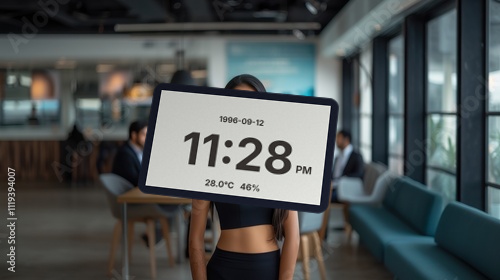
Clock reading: 11.28
